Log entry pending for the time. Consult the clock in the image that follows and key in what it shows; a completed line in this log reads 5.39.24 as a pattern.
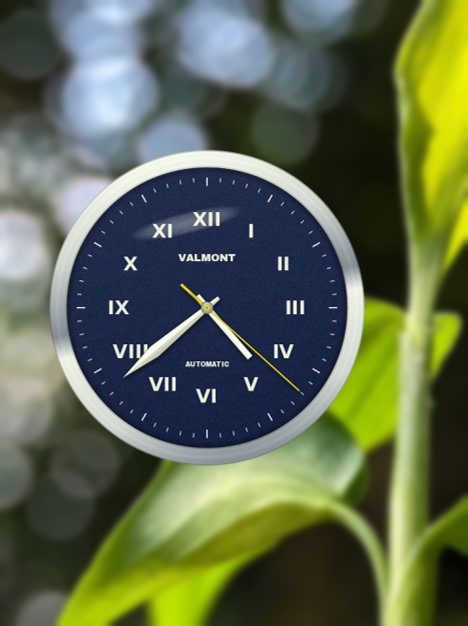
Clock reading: 4.38.22
